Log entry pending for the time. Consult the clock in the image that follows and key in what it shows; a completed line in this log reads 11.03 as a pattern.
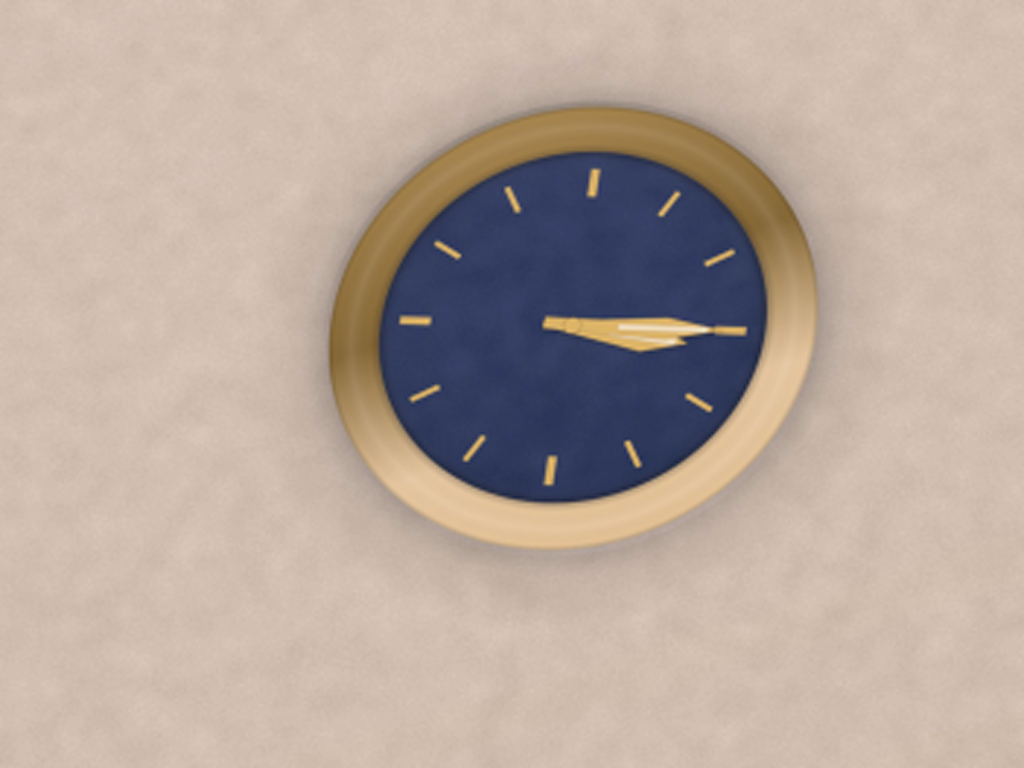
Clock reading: 3.15
